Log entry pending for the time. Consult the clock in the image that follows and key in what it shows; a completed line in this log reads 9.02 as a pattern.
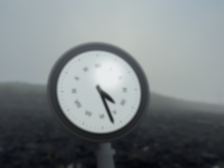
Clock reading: 4.27
